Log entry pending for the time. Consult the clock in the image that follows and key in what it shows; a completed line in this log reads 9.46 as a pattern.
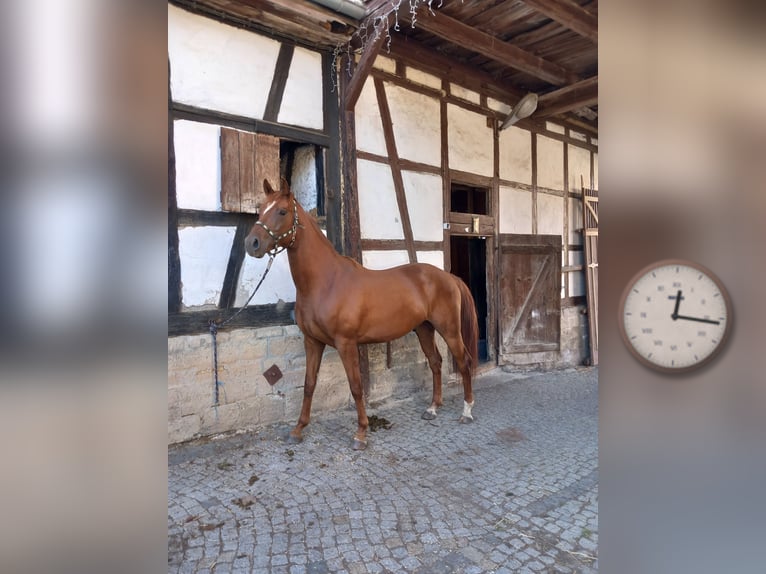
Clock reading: 12.16
